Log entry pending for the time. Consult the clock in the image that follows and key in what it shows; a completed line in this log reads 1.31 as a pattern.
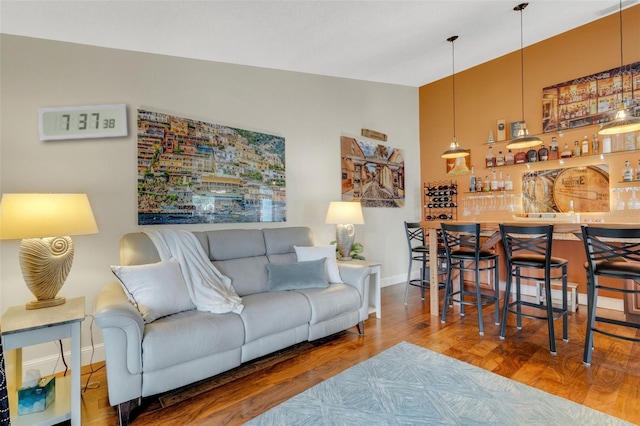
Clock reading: 7.37
